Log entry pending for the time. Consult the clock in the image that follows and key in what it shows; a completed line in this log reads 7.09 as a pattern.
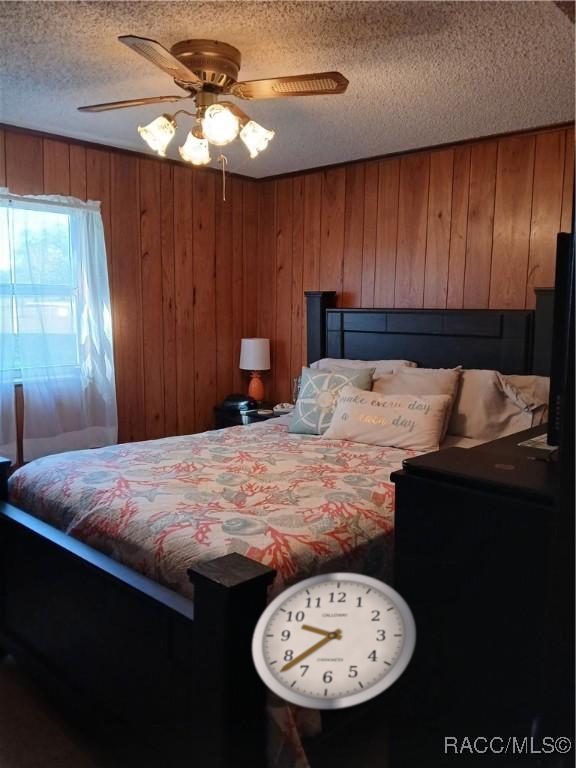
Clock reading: 9.38
